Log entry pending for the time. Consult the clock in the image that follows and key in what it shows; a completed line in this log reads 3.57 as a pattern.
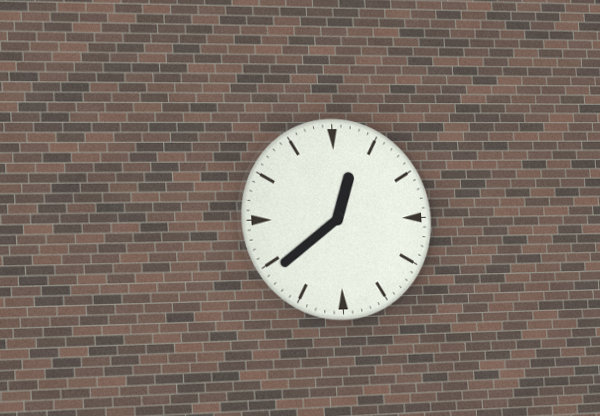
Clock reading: 12.39
